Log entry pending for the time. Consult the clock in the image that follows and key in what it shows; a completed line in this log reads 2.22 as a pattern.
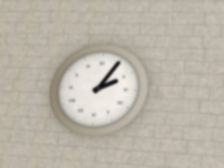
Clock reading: 2.05
